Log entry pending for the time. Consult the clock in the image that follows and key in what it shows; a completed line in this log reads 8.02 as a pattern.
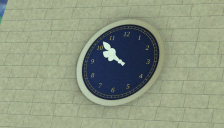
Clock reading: 9.52
